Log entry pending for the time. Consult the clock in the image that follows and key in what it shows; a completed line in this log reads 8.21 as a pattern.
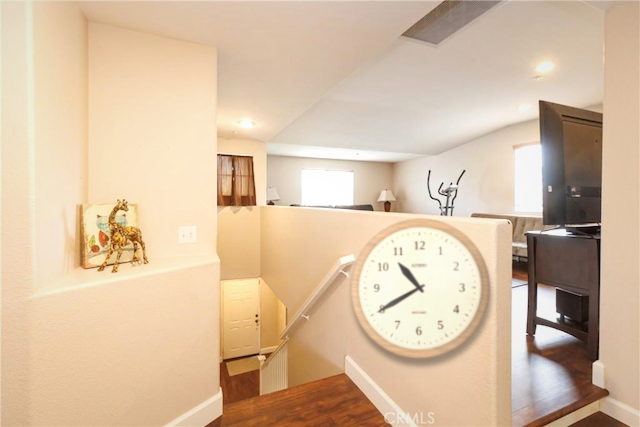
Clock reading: 10.40
